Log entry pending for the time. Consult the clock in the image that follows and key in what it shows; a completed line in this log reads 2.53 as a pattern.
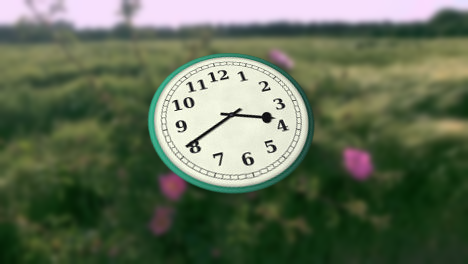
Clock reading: 3.41
